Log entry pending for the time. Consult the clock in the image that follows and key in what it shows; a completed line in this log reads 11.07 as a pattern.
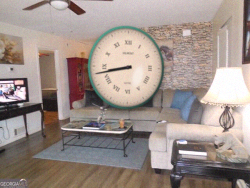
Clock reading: 8.43
